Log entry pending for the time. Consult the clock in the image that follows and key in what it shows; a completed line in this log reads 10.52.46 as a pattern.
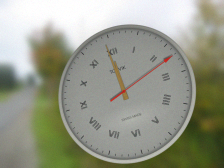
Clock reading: 11.59.12
